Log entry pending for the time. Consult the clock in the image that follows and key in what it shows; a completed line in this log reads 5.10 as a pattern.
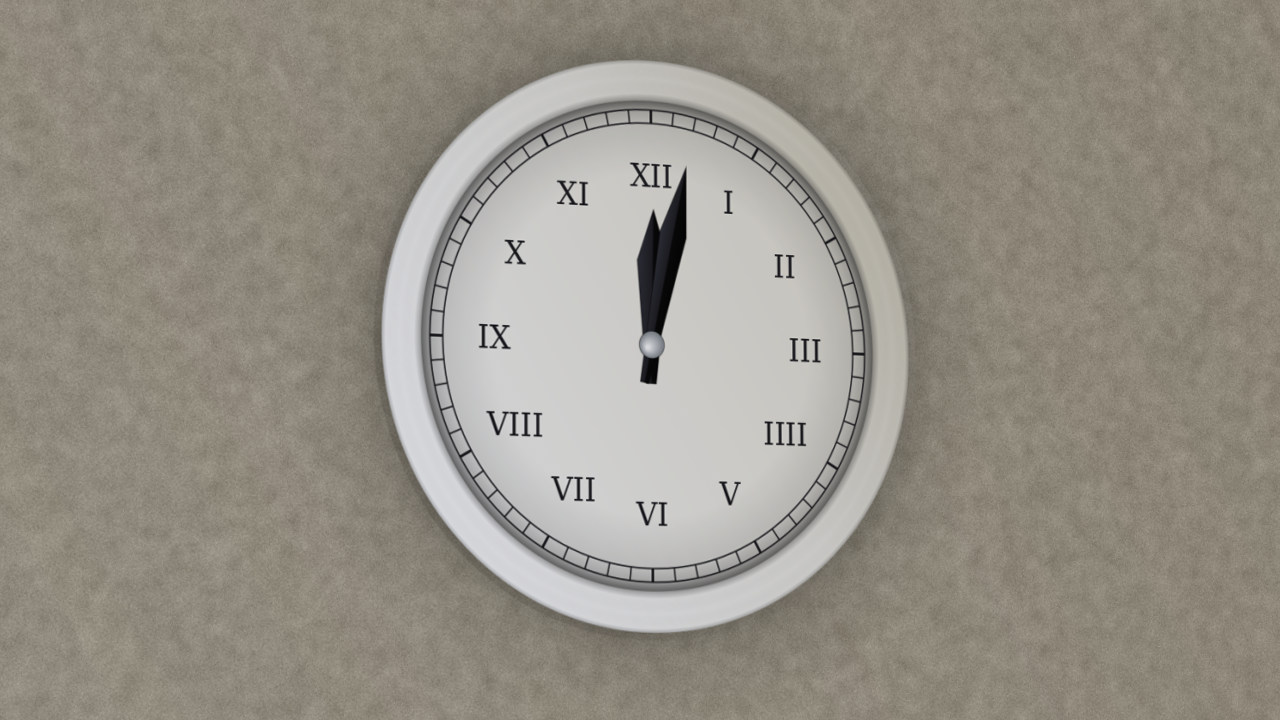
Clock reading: 12.02
